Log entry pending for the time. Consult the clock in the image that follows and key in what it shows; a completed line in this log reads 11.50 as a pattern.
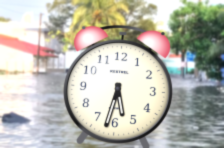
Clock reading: 5.32
